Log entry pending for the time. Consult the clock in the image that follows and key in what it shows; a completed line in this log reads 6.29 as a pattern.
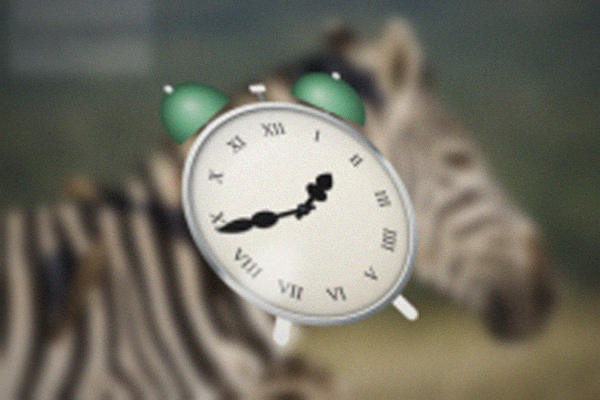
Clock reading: 1.44
